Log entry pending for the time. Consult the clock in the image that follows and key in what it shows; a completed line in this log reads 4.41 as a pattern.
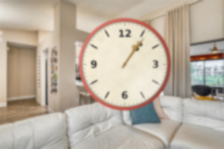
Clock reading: 1.06
